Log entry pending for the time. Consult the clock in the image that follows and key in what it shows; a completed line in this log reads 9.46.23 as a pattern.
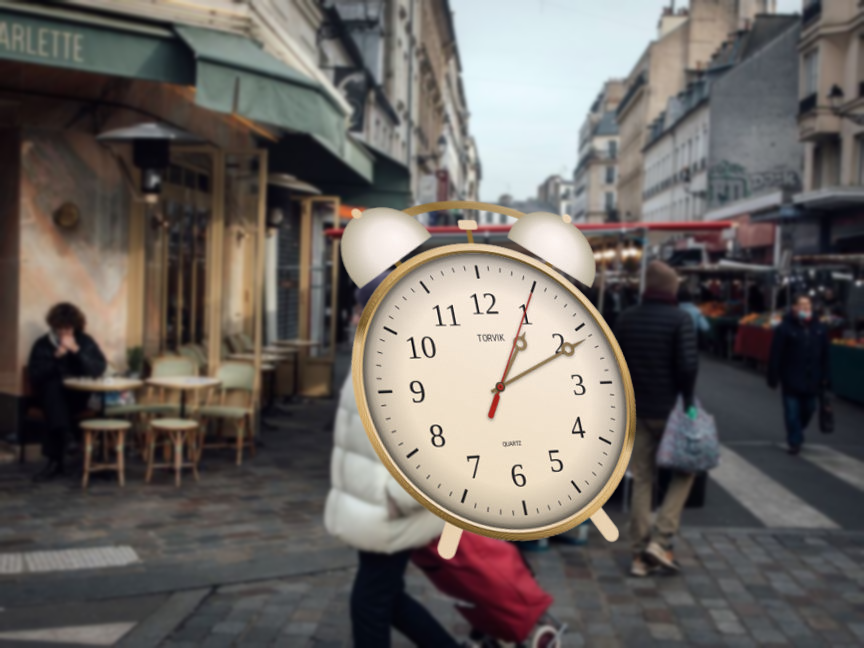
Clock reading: 1.11.05
